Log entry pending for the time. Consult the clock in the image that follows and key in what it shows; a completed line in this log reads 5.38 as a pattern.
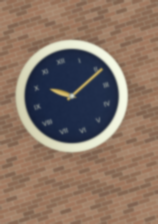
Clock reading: 10.11
